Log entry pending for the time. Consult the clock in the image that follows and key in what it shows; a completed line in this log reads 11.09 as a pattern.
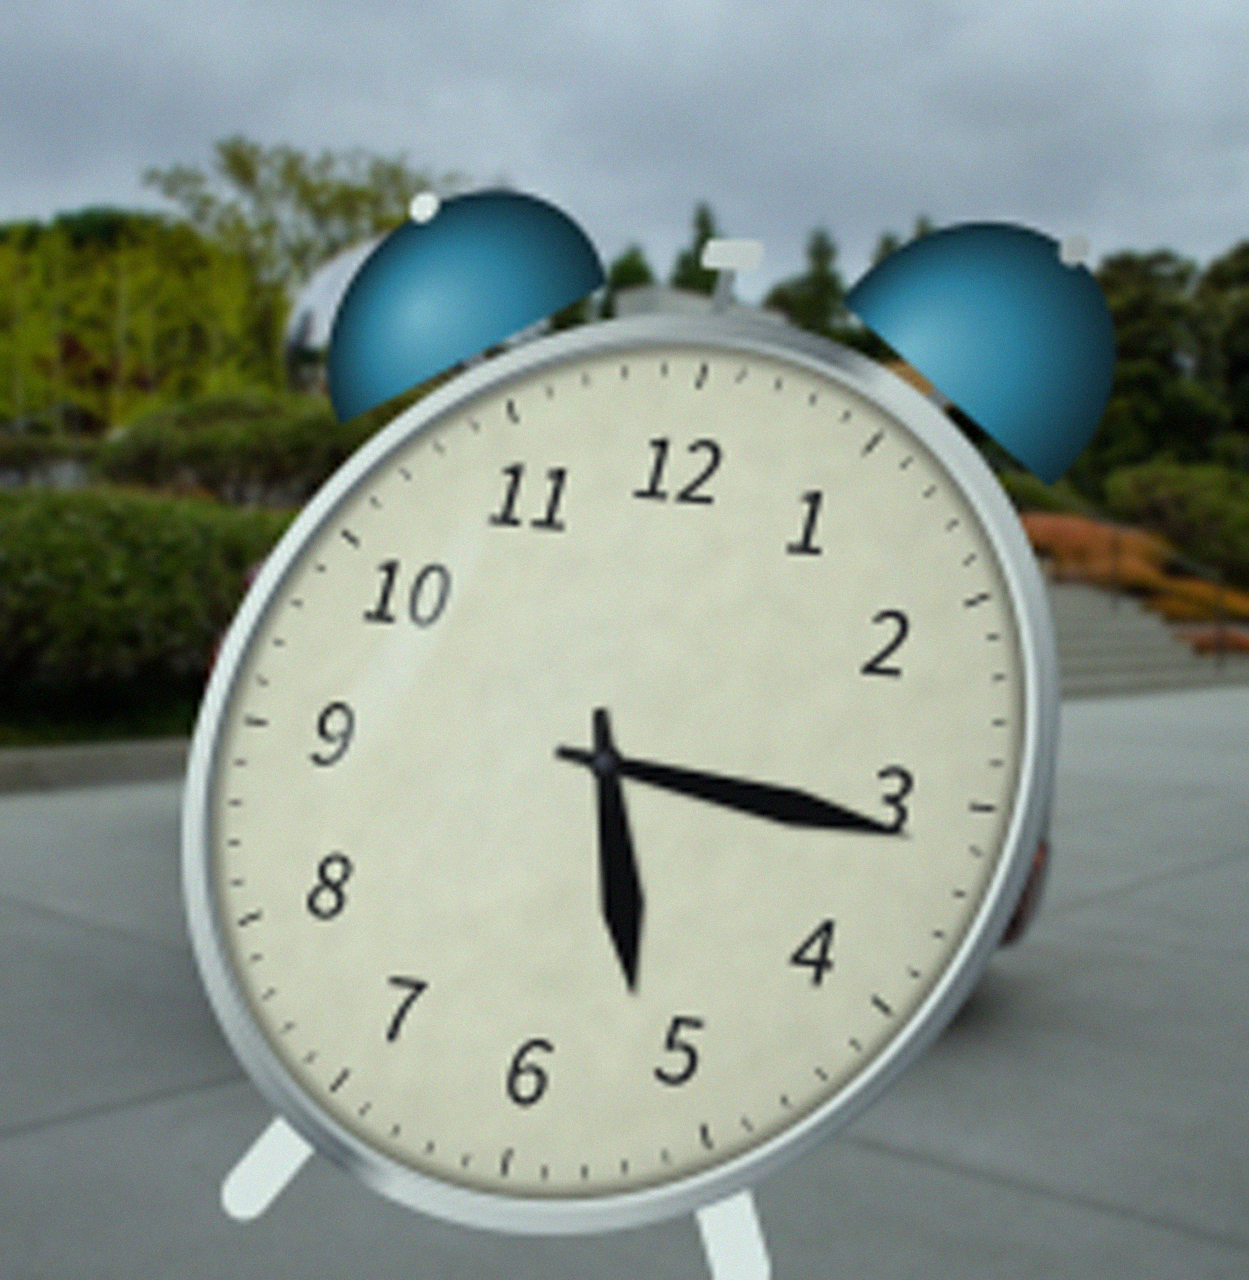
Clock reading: 5.16
